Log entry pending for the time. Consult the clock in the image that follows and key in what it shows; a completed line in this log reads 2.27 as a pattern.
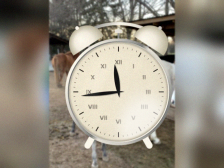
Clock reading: 11.44
